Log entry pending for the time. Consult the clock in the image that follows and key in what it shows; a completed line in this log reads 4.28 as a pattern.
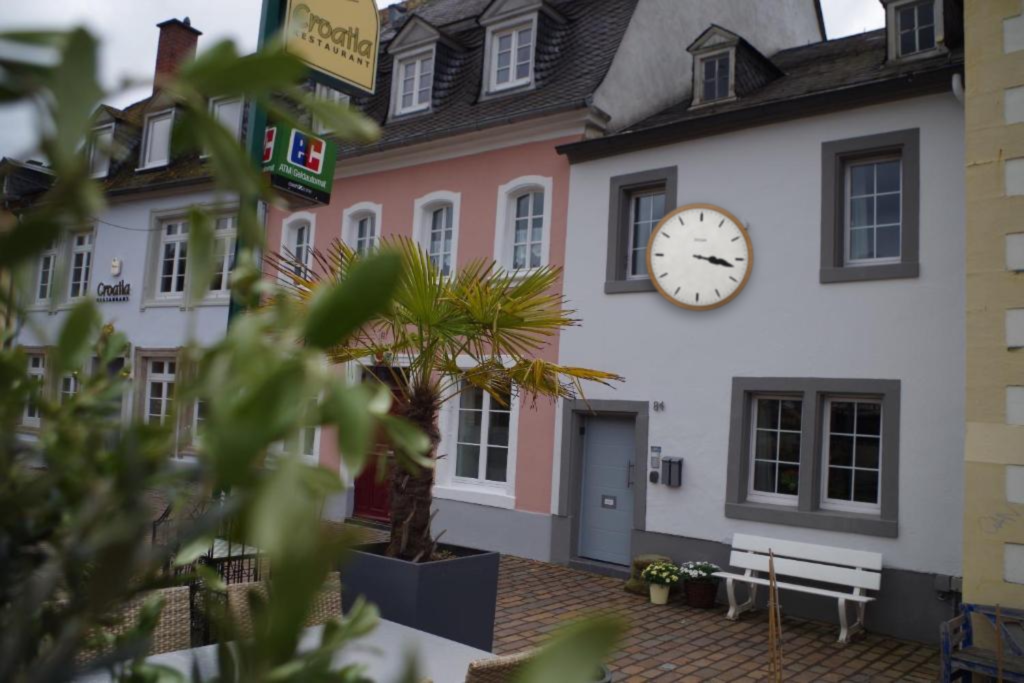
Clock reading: 3.17
